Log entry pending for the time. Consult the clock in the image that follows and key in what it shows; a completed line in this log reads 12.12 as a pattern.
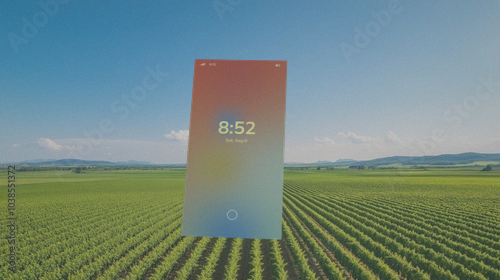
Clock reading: 8.52
